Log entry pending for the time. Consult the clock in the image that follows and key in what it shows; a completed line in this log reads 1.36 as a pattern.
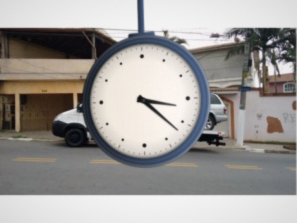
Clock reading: 3.22
